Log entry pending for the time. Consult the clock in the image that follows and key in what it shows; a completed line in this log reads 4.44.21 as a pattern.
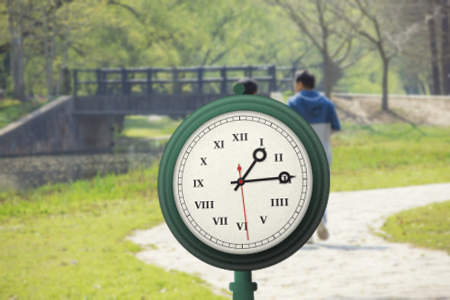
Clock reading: 1.14.29
